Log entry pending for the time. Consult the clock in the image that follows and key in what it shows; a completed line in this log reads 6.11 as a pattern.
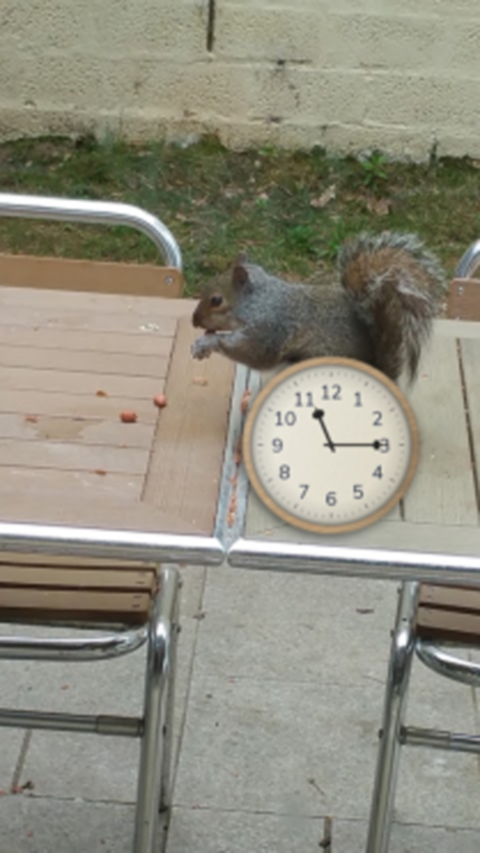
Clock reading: 11.15
